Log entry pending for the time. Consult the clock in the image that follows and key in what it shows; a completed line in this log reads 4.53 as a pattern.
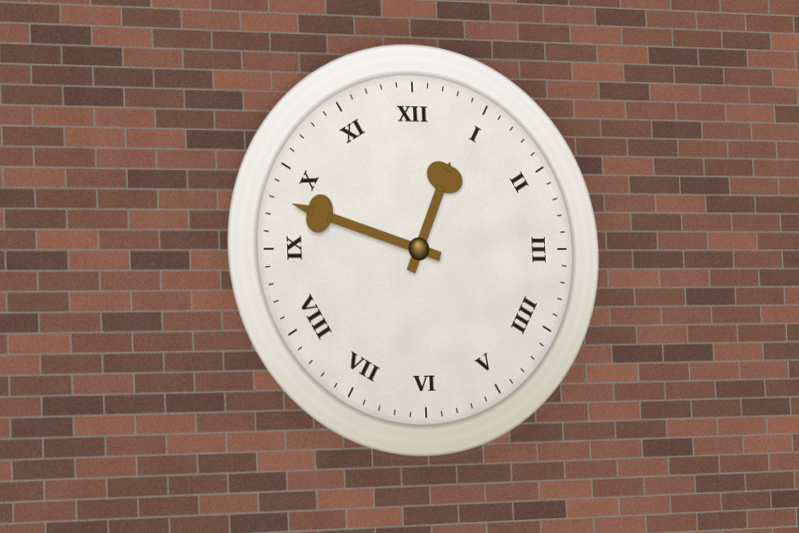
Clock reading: 12.48
